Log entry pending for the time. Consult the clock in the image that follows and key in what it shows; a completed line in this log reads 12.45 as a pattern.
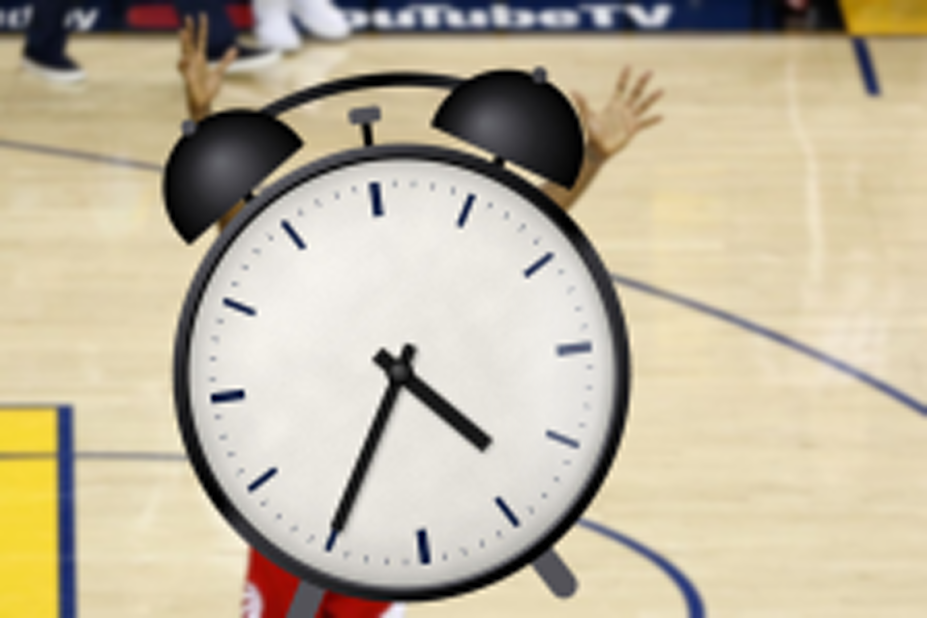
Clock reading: 4.35
